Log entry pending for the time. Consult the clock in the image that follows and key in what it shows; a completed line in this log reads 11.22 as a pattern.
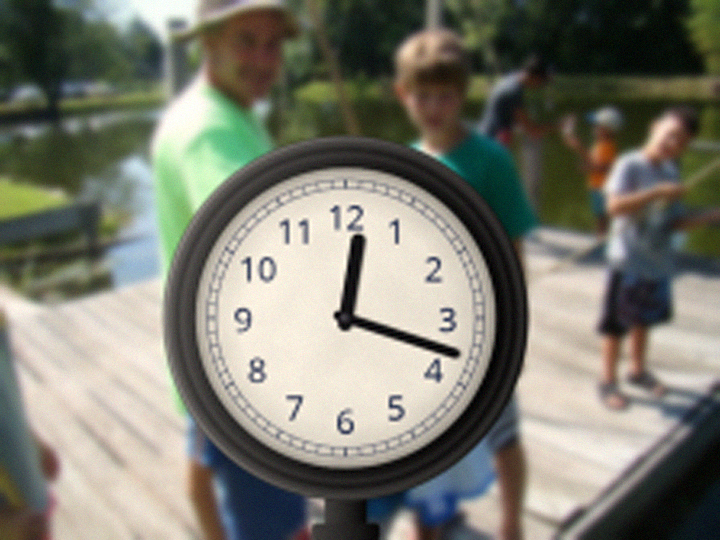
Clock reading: 12.18
